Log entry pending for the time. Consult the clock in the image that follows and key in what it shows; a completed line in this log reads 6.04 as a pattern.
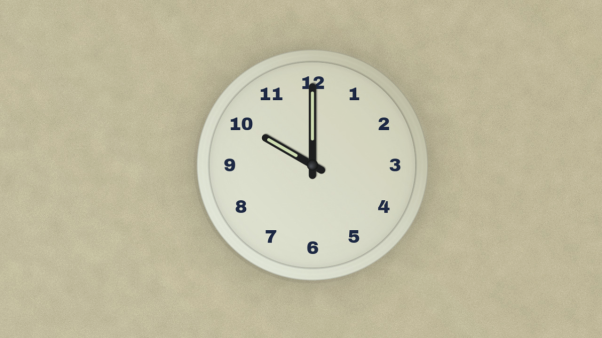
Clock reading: 10.00
